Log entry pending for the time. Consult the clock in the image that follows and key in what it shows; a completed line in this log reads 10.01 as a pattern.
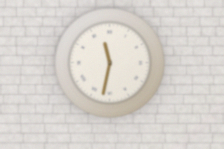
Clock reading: 11.32
